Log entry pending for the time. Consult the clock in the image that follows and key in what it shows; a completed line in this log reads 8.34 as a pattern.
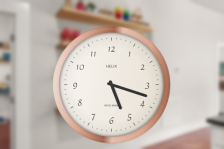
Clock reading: 5.18
